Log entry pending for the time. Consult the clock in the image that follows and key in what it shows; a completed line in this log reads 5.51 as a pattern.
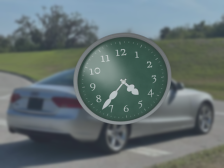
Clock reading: 4.37
